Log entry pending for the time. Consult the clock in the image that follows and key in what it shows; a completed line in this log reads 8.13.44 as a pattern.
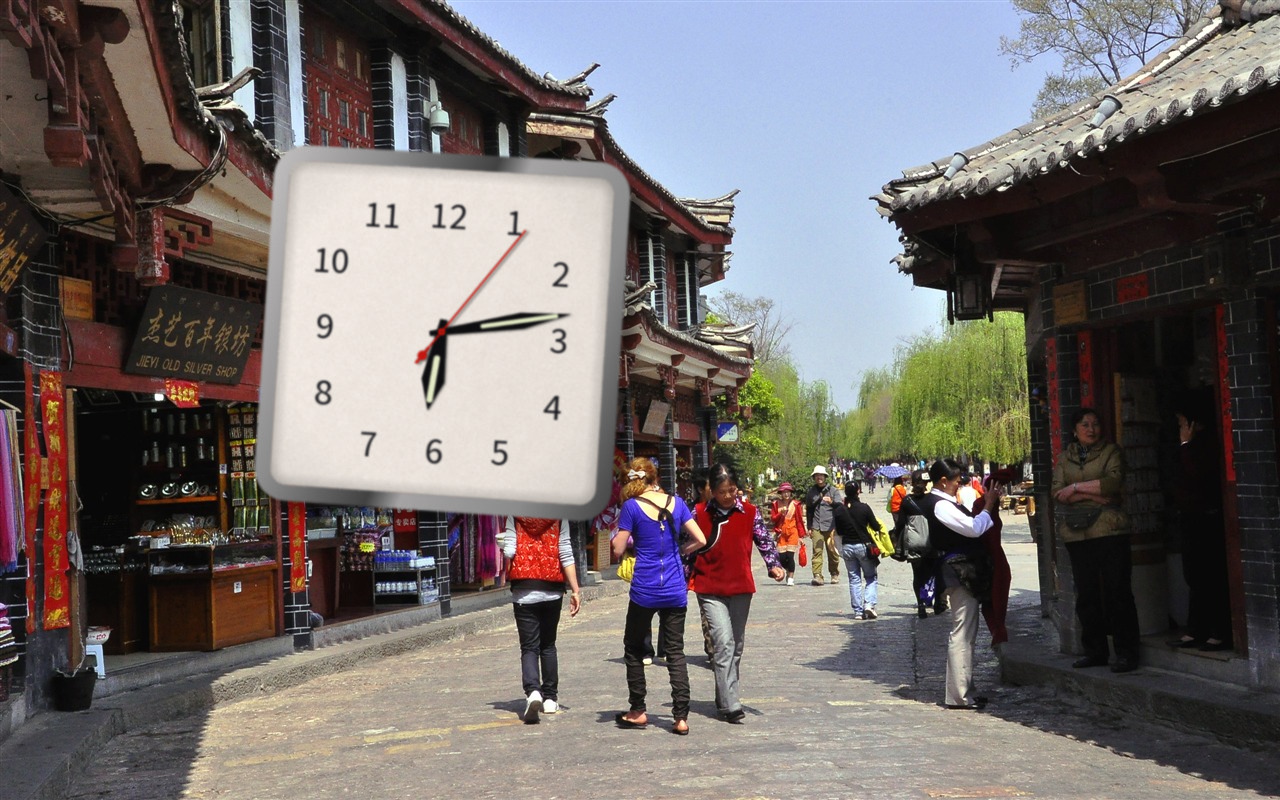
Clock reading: 6.13.06
